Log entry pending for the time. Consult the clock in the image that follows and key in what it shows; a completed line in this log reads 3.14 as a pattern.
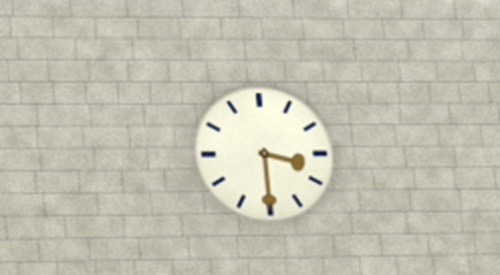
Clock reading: 3.30
